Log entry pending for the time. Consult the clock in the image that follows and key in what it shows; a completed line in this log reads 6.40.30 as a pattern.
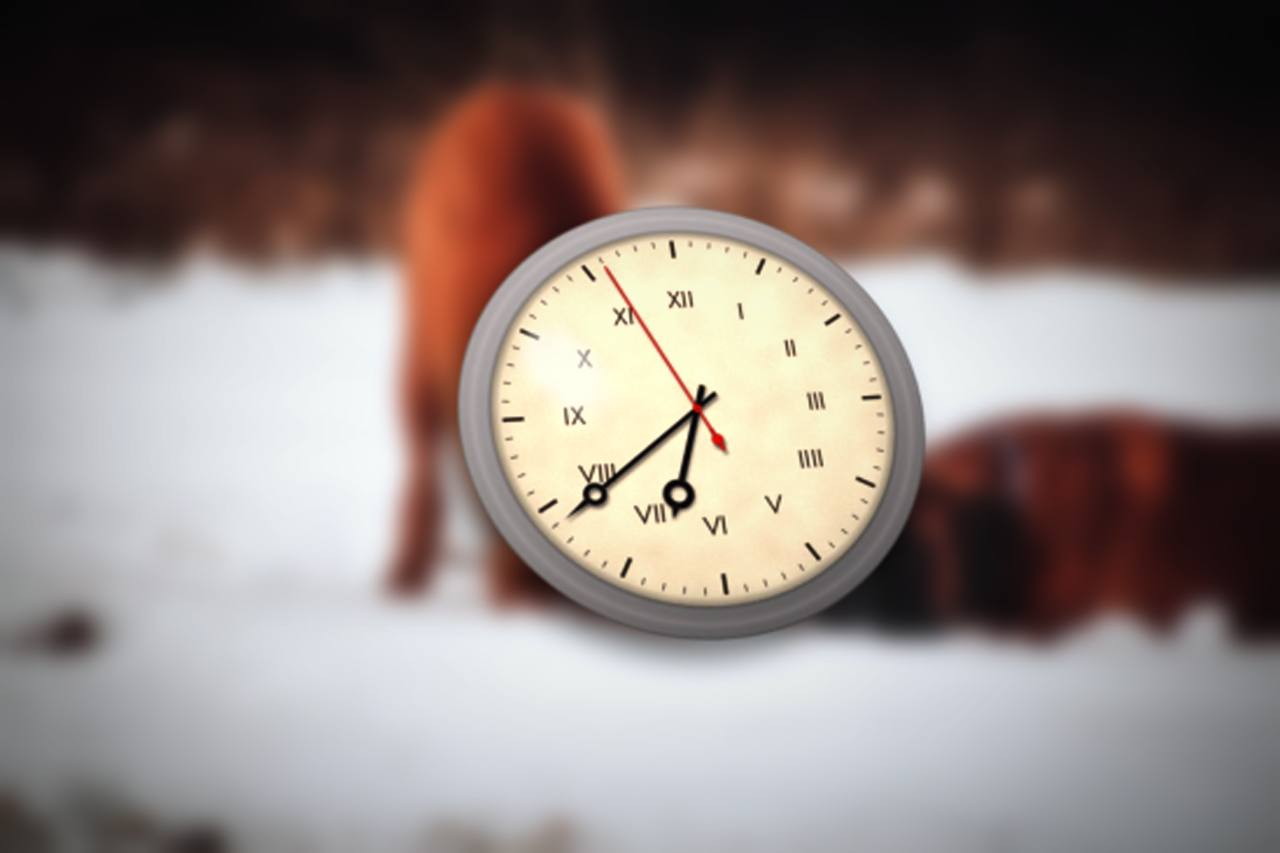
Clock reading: 6.38.56
